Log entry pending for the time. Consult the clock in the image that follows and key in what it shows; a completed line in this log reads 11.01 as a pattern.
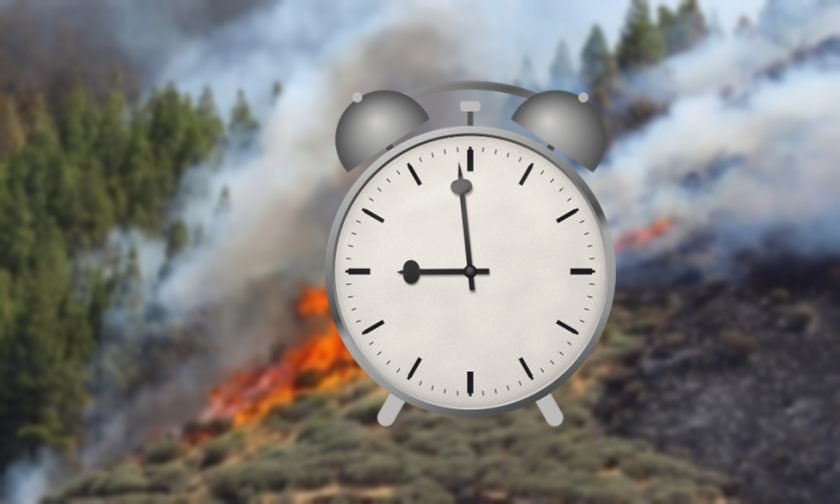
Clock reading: 8.59
